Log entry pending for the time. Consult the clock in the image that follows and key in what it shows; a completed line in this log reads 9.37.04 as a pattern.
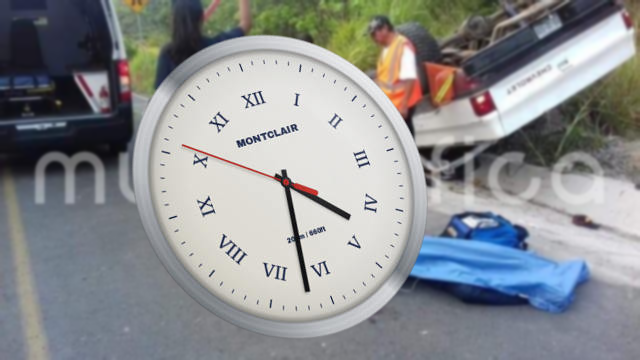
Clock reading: 4.31.51
